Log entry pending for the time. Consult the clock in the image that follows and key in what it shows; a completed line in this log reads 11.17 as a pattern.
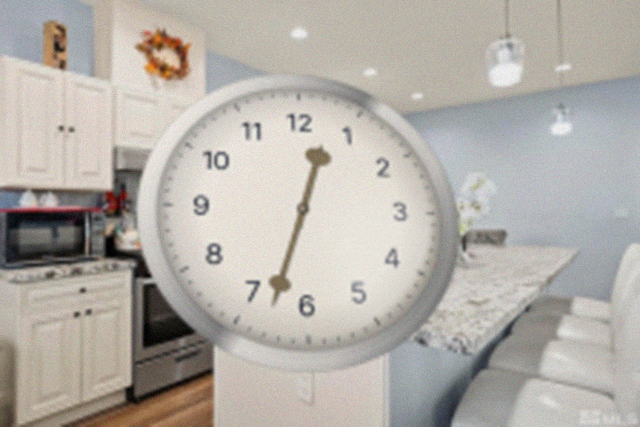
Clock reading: 12.33
